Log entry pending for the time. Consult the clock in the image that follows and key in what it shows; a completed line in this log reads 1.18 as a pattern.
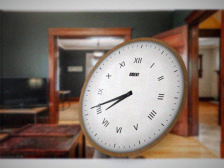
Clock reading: 7.41
